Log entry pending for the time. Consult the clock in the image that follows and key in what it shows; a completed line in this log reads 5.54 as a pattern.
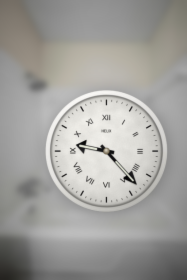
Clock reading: 9.23
